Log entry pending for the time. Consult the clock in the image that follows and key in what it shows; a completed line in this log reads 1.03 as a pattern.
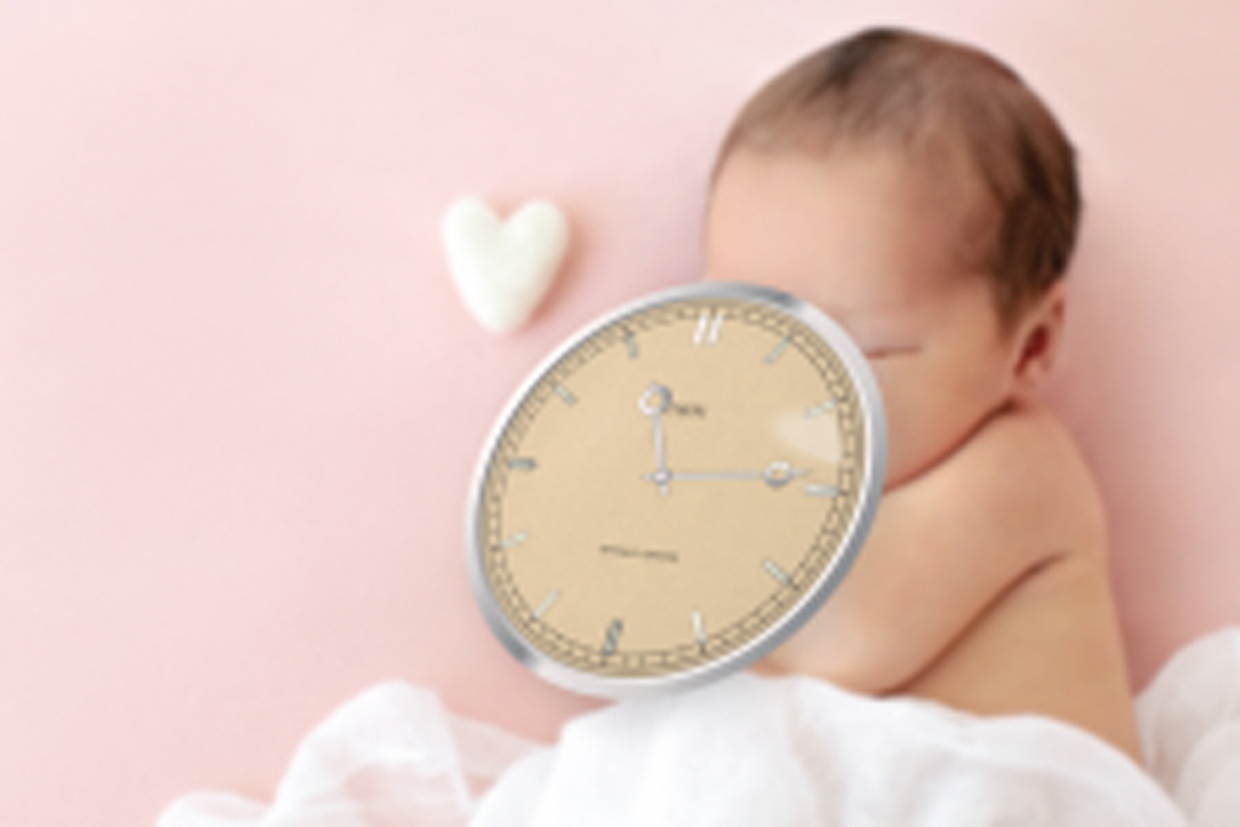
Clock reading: 11.14
